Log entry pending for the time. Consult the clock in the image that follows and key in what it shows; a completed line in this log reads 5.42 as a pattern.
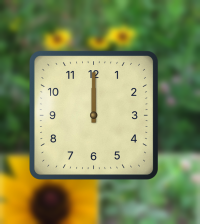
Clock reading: 12.00
